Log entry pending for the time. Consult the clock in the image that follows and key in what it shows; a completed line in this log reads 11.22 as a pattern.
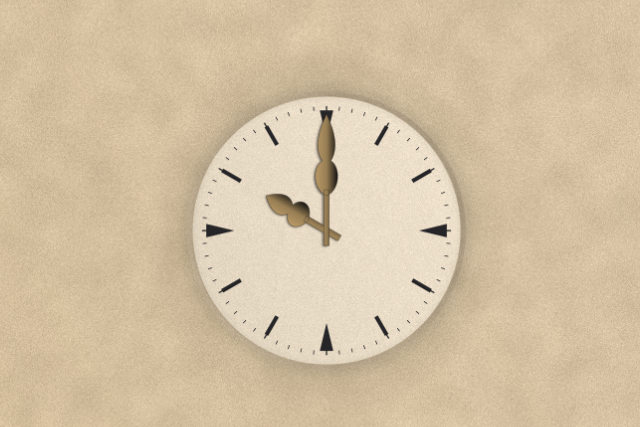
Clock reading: 10.00
